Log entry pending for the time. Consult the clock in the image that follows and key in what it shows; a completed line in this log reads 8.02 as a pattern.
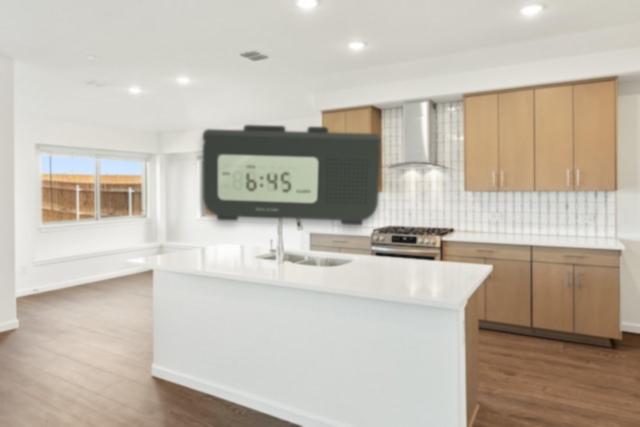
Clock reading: 6.45
